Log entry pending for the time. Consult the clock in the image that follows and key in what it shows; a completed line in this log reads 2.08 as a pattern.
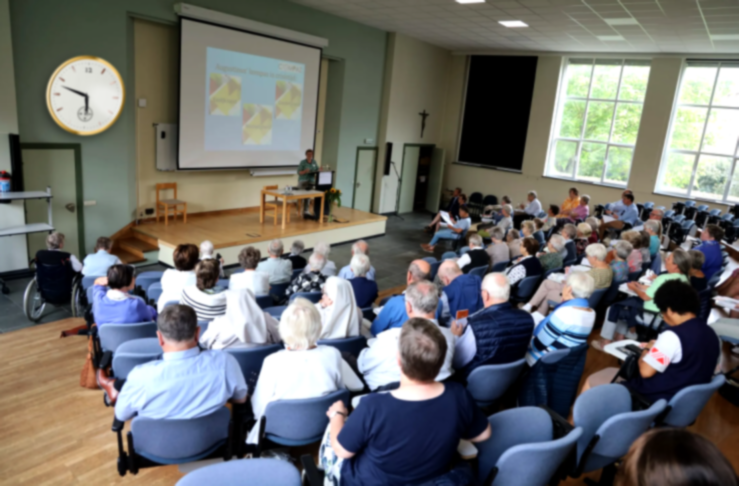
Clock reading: 5.48
